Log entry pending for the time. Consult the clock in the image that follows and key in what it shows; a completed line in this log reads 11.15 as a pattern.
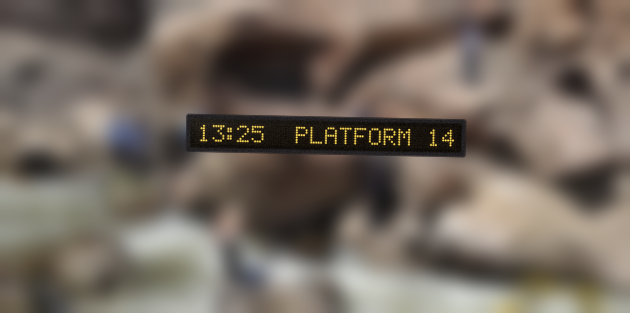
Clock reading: 13.25
